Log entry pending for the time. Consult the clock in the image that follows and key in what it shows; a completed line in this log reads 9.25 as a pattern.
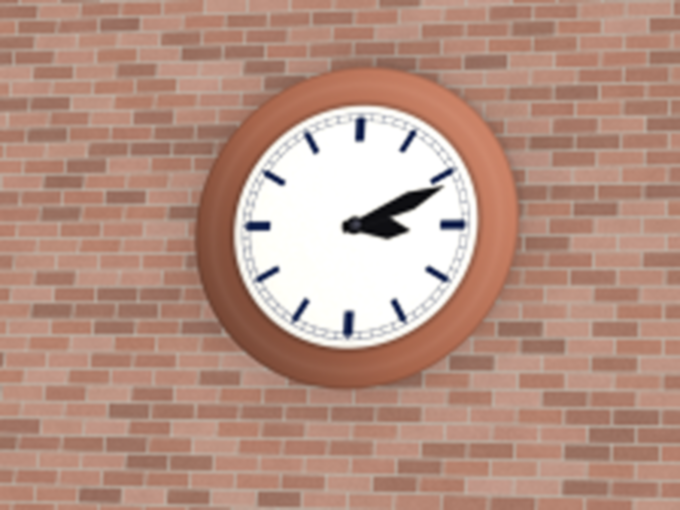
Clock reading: 3.11
